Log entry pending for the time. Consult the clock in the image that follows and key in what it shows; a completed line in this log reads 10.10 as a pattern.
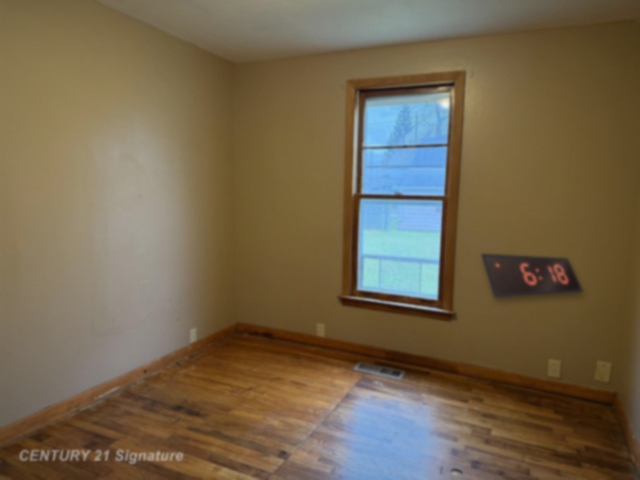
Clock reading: 6.18
